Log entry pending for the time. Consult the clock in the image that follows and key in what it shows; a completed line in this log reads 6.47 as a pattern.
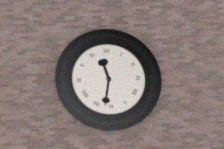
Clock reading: 11.32
